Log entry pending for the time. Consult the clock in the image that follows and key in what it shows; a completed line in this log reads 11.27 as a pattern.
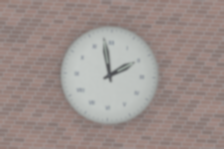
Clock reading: 1.58
